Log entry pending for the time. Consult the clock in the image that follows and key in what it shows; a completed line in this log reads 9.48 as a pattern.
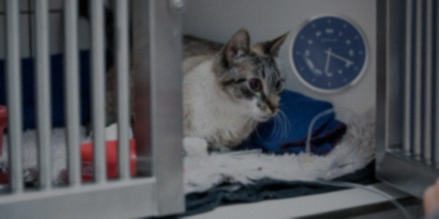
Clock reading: 6.19
